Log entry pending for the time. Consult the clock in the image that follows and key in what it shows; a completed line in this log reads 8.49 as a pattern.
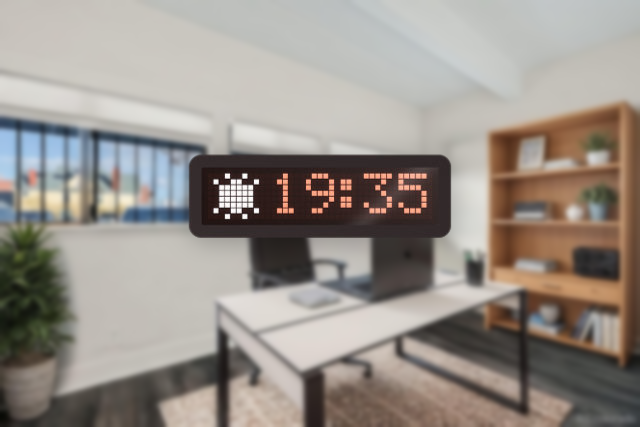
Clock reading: 19.35
